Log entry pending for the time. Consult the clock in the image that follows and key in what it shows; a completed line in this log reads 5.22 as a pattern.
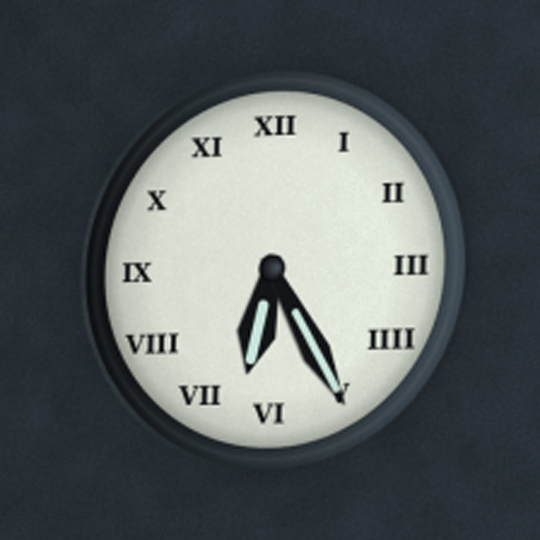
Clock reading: 6.25
